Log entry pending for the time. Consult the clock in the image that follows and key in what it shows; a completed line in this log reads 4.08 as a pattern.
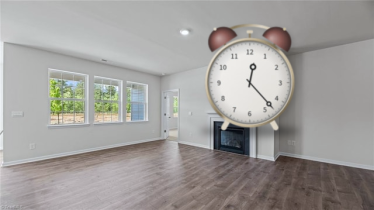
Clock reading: 12.23
